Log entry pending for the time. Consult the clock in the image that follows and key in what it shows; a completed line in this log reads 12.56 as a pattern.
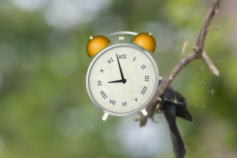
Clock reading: 8.58
